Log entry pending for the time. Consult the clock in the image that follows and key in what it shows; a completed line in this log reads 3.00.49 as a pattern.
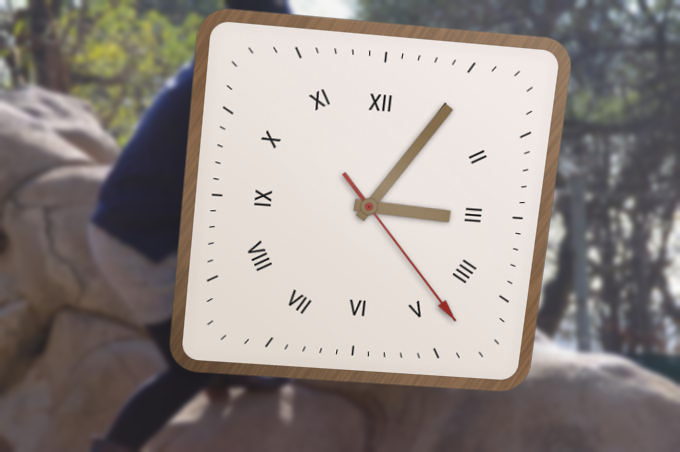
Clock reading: 3.05.23
